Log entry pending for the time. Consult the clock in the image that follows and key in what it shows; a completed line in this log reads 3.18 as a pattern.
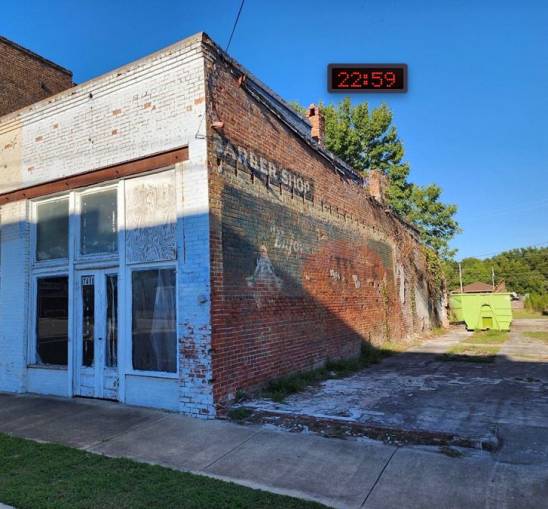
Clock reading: 22.59
